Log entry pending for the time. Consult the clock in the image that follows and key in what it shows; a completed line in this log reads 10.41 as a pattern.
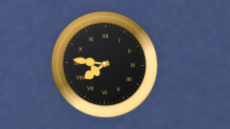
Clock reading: 7.46
